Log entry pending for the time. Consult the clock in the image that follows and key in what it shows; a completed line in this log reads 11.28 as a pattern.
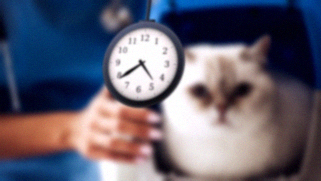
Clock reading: 4.39
